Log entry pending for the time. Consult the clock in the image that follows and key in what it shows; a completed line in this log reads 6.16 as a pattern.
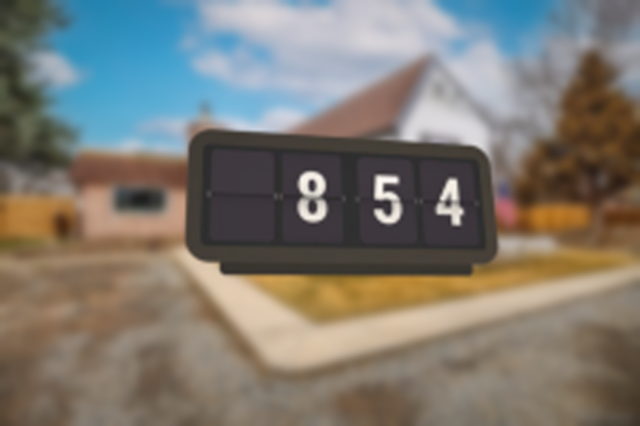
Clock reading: 8.54
